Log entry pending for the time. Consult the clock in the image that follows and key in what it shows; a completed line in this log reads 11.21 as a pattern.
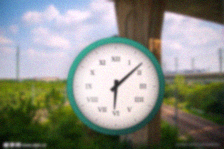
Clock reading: 6.08
